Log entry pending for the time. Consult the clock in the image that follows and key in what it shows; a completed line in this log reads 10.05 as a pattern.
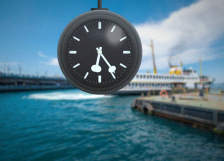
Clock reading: 6.24
